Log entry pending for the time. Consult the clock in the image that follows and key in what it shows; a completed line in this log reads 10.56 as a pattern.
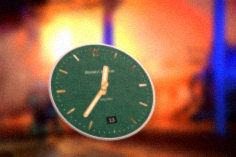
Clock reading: 12.37
